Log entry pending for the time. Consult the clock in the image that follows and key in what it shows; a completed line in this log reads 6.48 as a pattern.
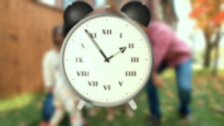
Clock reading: 1.54
